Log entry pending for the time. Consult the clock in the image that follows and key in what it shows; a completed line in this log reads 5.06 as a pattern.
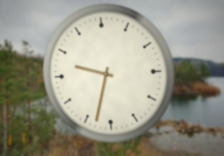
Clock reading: 9.33
